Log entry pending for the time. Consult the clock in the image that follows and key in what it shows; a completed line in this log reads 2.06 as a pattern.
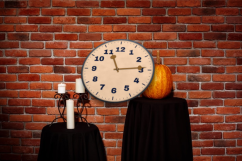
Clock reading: 11.14
